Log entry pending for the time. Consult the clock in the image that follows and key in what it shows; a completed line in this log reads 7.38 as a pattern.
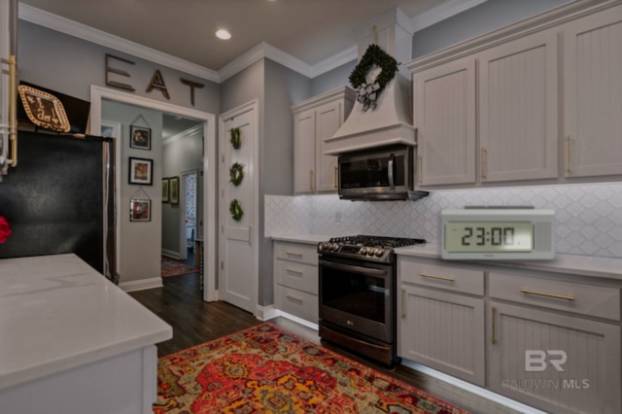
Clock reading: 23.00
